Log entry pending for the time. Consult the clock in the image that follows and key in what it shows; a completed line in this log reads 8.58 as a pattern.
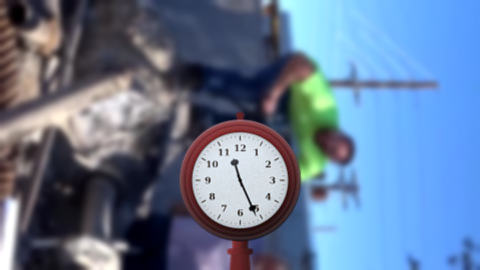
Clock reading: 11.26
